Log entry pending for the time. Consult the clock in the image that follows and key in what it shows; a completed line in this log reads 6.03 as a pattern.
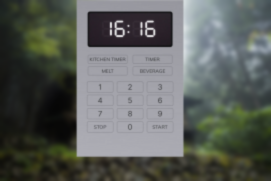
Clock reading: 16.16
